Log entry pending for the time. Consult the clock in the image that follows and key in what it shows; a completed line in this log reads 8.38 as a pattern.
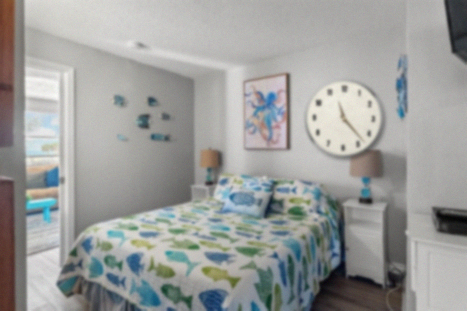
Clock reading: 11.23
